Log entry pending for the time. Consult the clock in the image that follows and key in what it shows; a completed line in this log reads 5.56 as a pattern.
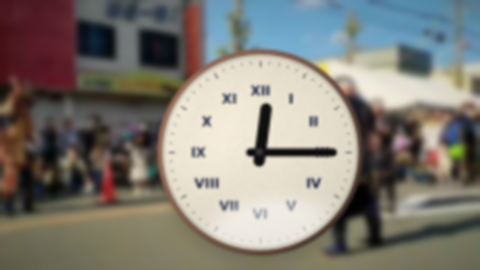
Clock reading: 12.15
